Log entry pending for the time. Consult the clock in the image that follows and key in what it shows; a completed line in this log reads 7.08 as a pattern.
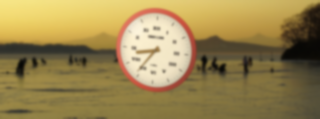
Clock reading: 8.36
